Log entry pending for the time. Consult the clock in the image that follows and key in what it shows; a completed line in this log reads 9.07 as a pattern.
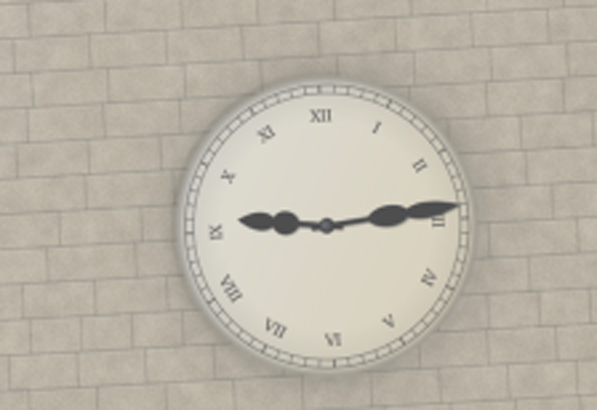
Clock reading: 9.14
